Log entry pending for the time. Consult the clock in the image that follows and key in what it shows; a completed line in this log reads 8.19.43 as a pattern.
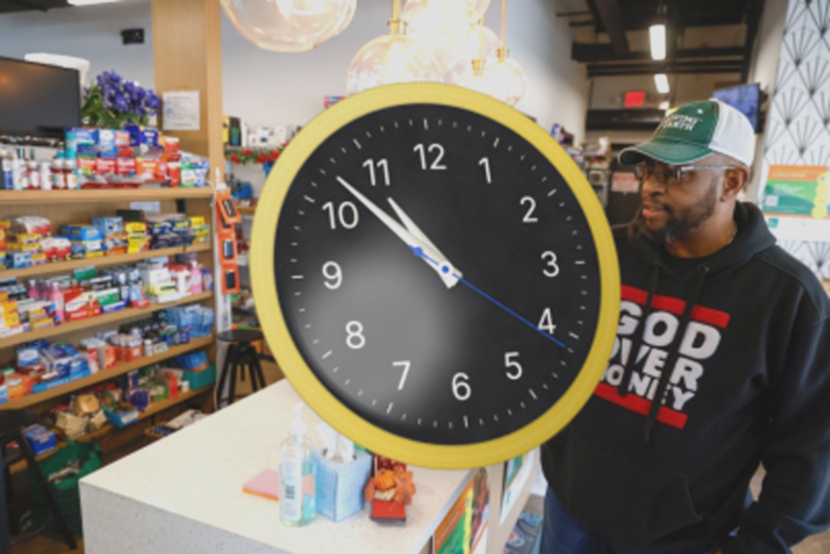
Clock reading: 10.52.21
